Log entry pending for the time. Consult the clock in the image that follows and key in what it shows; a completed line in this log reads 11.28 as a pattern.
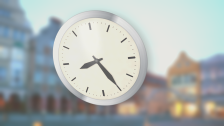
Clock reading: 8.25
